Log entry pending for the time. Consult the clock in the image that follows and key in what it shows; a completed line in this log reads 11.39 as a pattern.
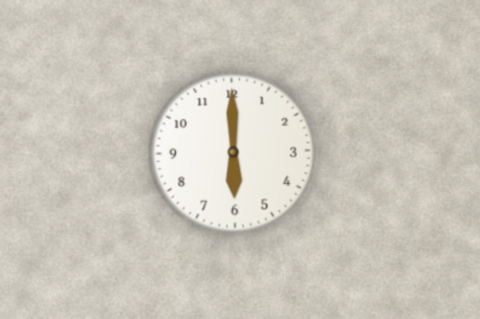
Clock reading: 6.00
